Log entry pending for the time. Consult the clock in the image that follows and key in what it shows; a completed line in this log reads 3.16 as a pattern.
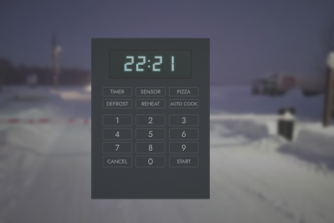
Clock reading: 22.21
